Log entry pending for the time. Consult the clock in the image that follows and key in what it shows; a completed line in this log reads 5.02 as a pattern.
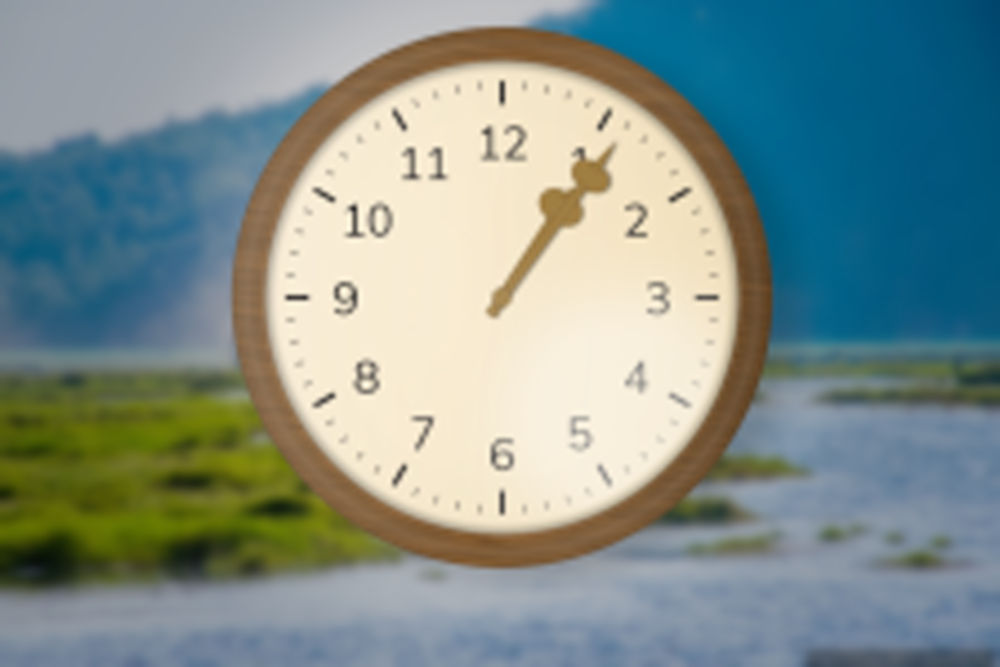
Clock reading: 1.06
